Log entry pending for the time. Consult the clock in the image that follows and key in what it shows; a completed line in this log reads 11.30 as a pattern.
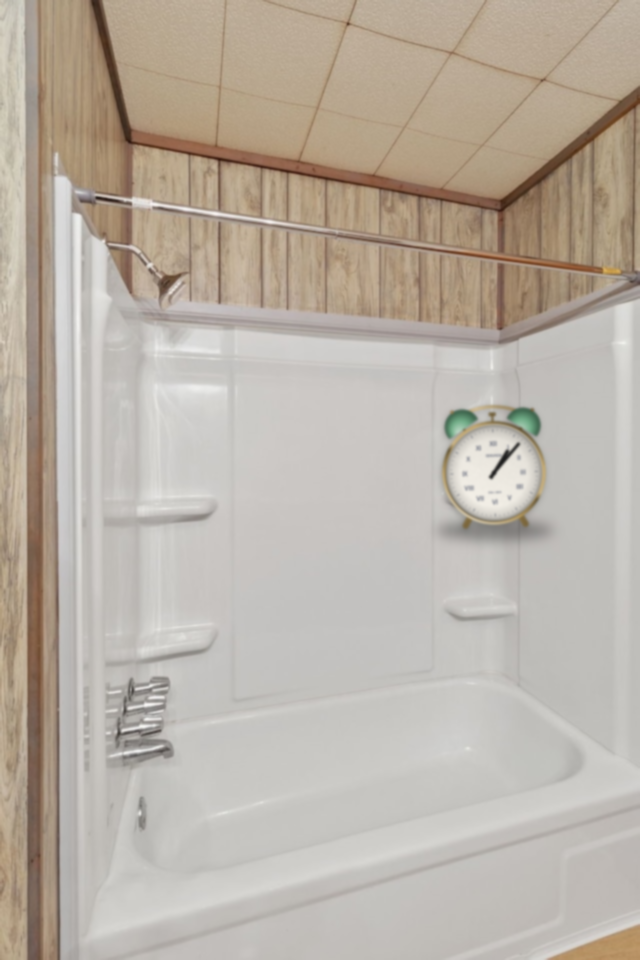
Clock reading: 1.07
